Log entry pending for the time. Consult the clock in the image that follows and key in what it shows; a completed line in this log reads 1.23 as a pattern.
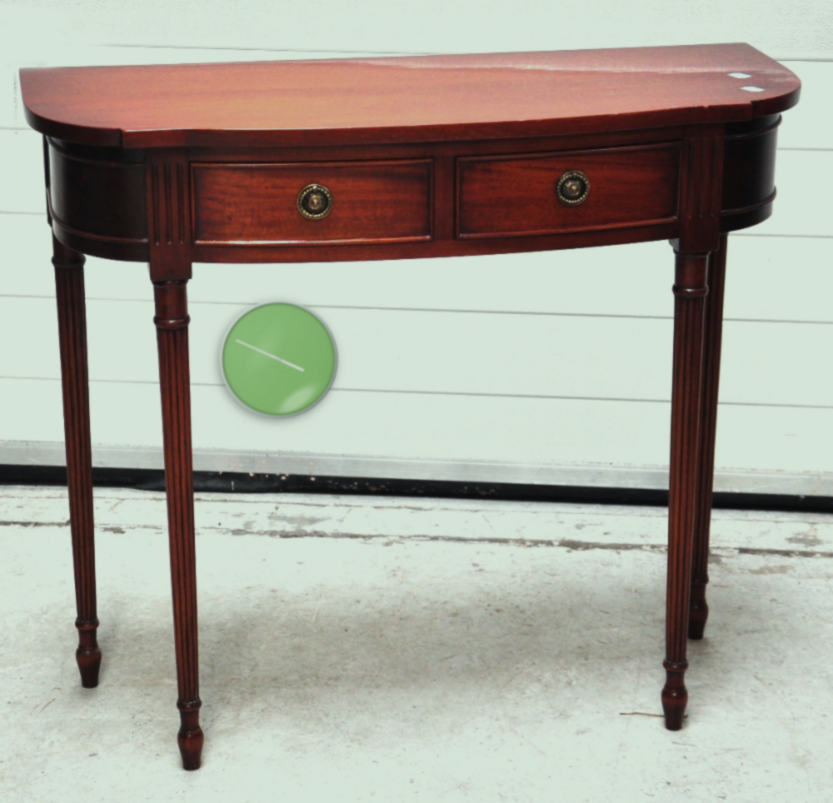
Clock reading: 3.49
